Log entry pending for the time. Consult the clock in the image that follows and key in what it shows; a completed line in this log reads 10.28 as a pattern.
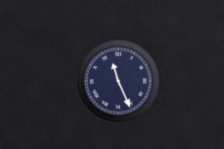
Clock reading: 11.26
